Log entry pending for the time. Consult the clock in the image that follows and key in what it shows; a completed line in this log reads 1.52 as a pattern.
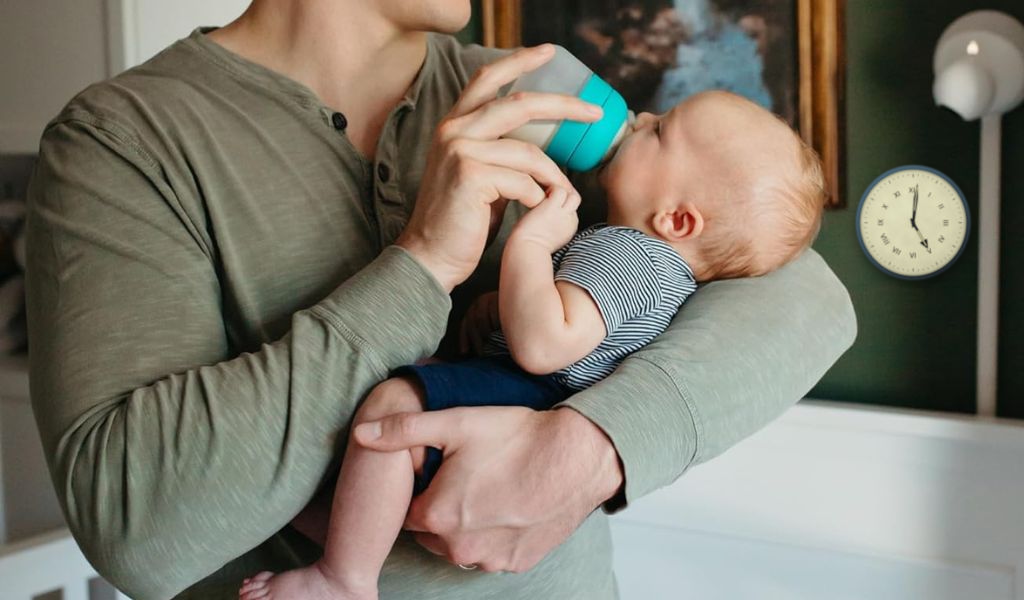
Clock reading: 5.01
